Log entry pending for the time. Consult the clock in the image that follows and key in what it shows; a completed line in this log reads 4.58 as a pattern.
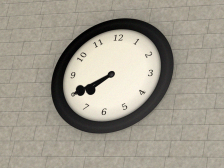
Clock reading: 7.40
